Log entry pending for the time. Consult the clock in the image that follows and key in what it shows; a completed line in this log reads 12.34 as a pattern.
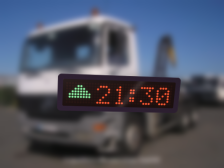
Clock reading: 21.30
